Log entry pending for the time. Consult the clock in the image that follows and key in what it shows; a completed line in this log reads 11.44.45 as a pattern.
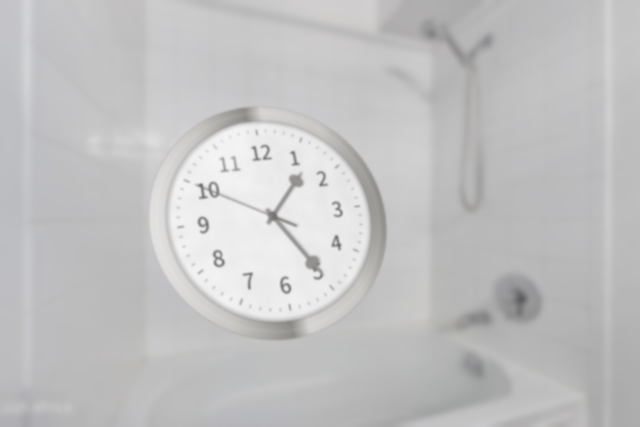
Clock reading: 1.24.50
